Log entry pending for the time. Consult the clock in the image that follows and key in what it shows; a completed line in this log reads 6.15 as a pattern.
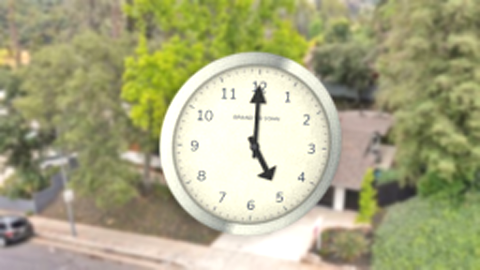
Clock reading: 5.00
